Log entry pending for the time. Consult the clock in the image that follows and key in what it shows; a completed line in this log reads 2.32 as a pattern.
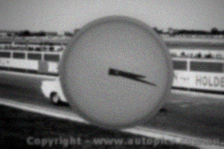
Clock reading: 3.18
